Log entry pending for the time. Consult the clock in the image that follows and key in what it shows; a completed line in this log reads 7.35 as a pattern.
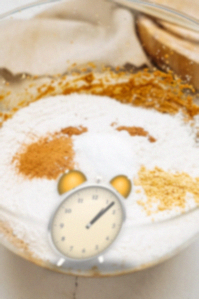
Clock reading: 1.07
